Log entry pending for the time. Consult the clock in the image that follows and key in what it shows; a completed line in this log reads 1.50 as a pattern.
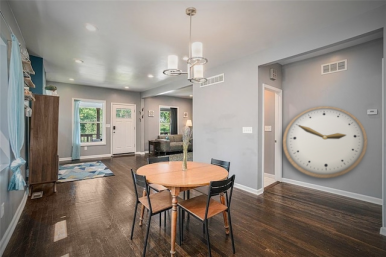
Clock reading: 2.50
